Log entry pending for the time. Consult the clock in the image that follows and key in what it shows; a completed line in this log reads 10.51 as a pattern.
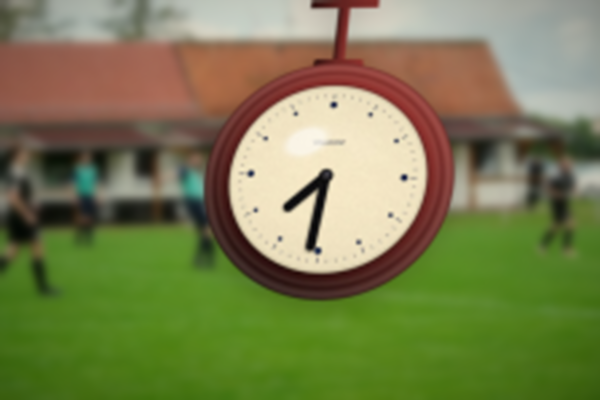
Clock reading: 7.31
